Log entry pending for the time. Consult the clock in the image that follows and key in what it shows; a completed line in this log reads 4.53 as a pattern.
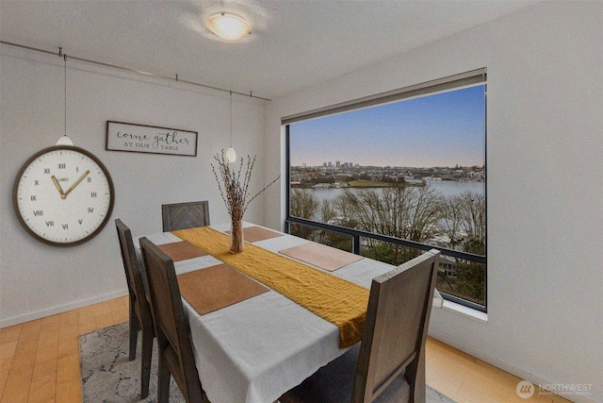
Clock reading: 11.08
